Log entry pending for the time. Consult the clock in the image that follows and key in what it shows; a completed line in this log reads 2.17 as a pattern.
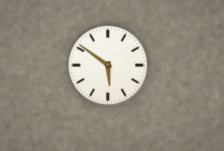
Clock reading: 5.51
